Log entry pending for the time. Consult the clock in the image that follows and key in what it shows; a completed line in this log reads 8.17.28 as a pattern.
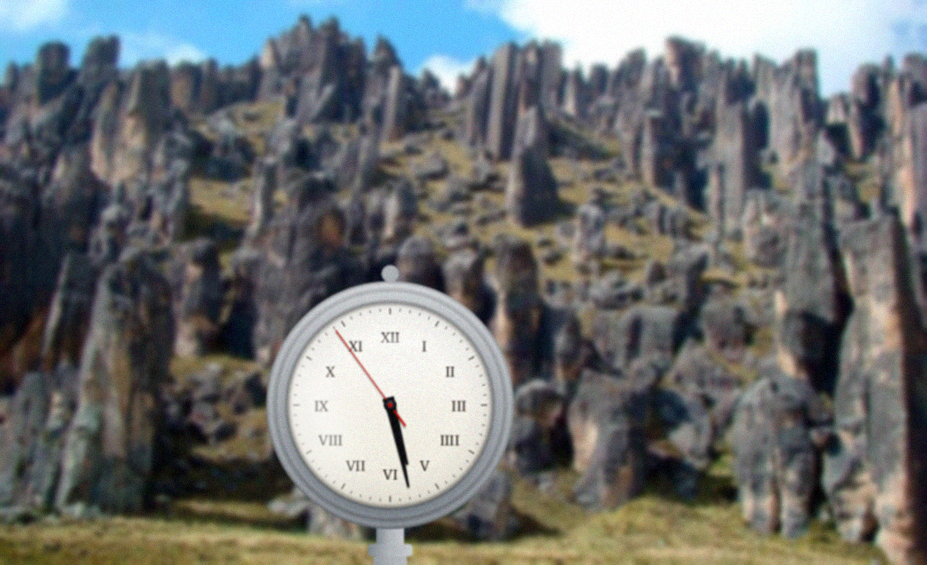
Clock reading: 5.27.54
